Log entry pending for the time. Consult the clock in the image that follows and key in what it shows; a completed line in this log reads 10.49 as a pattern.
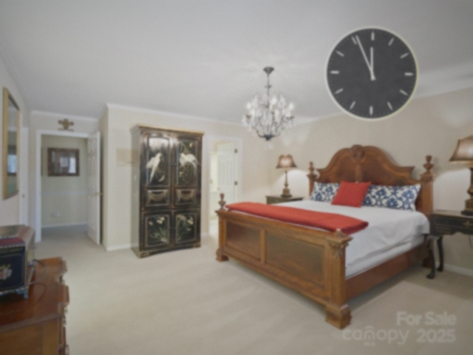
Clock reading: 11.56
